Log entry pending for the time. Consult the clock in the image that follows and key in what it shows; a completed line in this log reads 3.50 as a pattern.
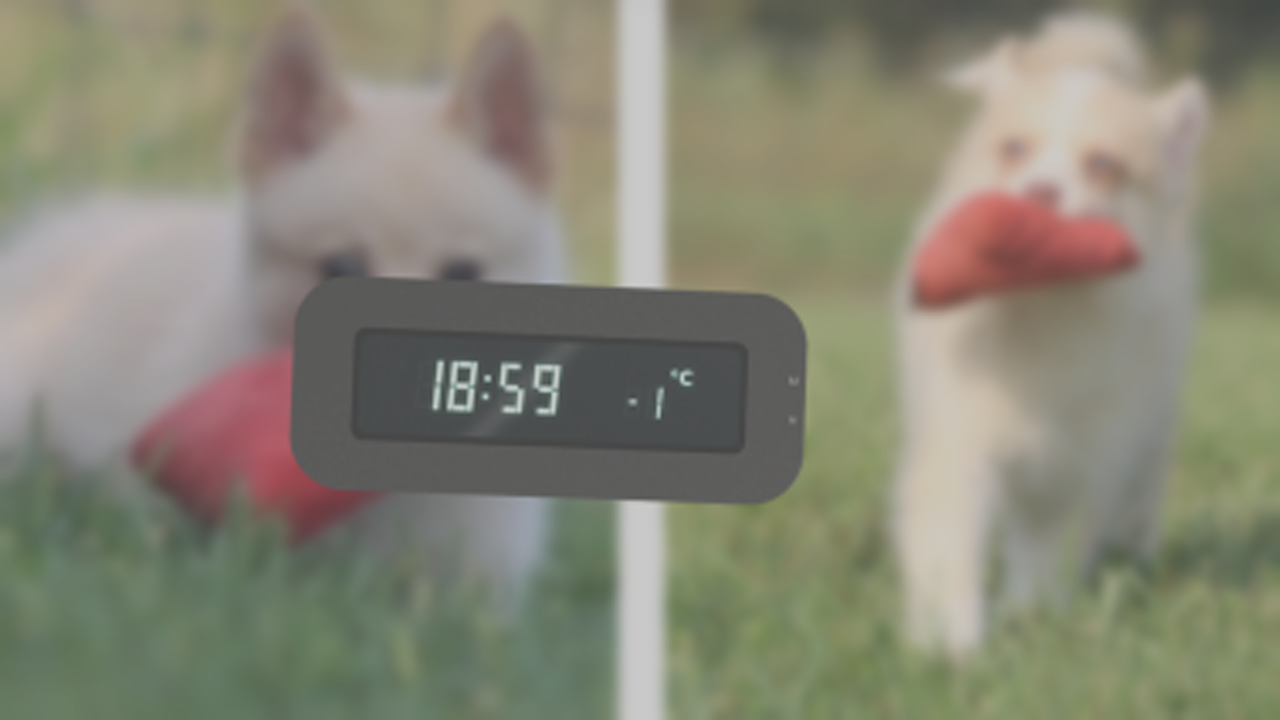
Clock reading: 18.59
